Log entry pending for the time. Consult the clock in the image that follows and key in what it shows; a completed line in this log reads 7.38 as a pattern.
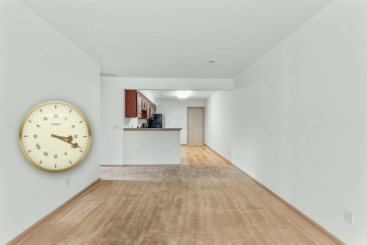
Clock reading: 3.19
